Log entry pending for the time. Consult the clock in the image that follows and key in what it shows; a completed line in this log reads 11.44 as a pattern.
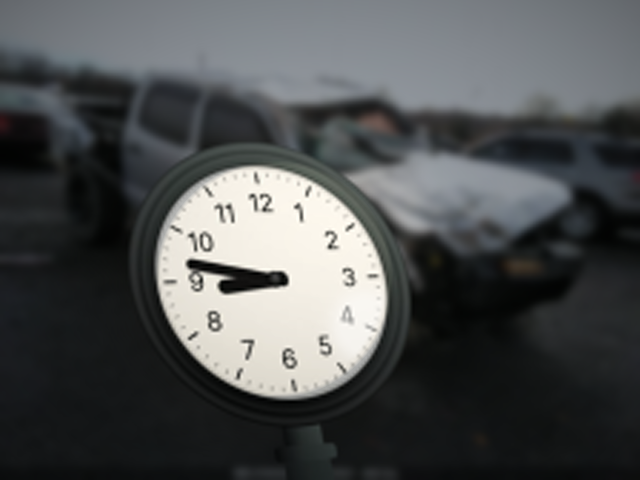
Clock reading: 8.47
